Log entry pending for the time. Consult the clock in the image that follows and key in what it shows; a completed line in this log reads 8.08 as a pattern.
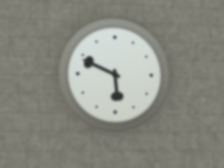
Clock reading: 5.49
